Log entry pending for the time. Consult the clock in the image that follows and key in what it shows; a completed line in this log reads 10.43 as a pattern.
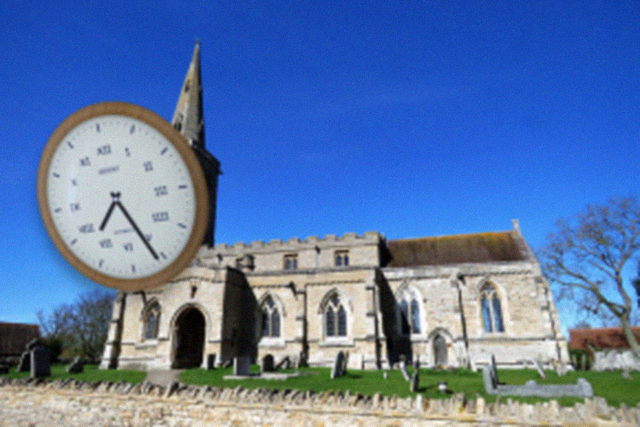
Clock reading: 7.26
